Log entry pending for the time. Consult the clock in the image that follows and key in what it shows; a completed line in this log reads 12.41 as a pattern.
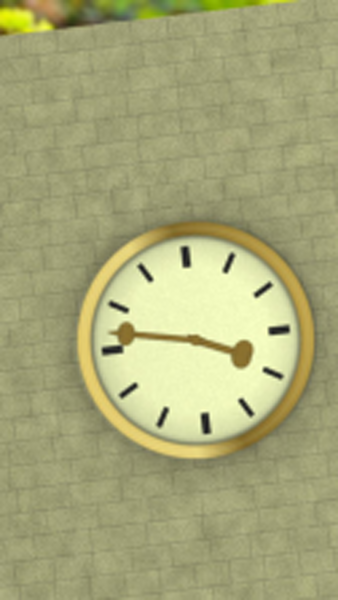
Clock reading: 3.47
